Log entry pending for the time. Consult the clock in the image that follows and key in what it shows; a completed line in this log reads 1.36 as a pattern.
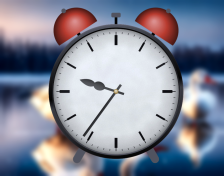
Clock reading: 9.36
